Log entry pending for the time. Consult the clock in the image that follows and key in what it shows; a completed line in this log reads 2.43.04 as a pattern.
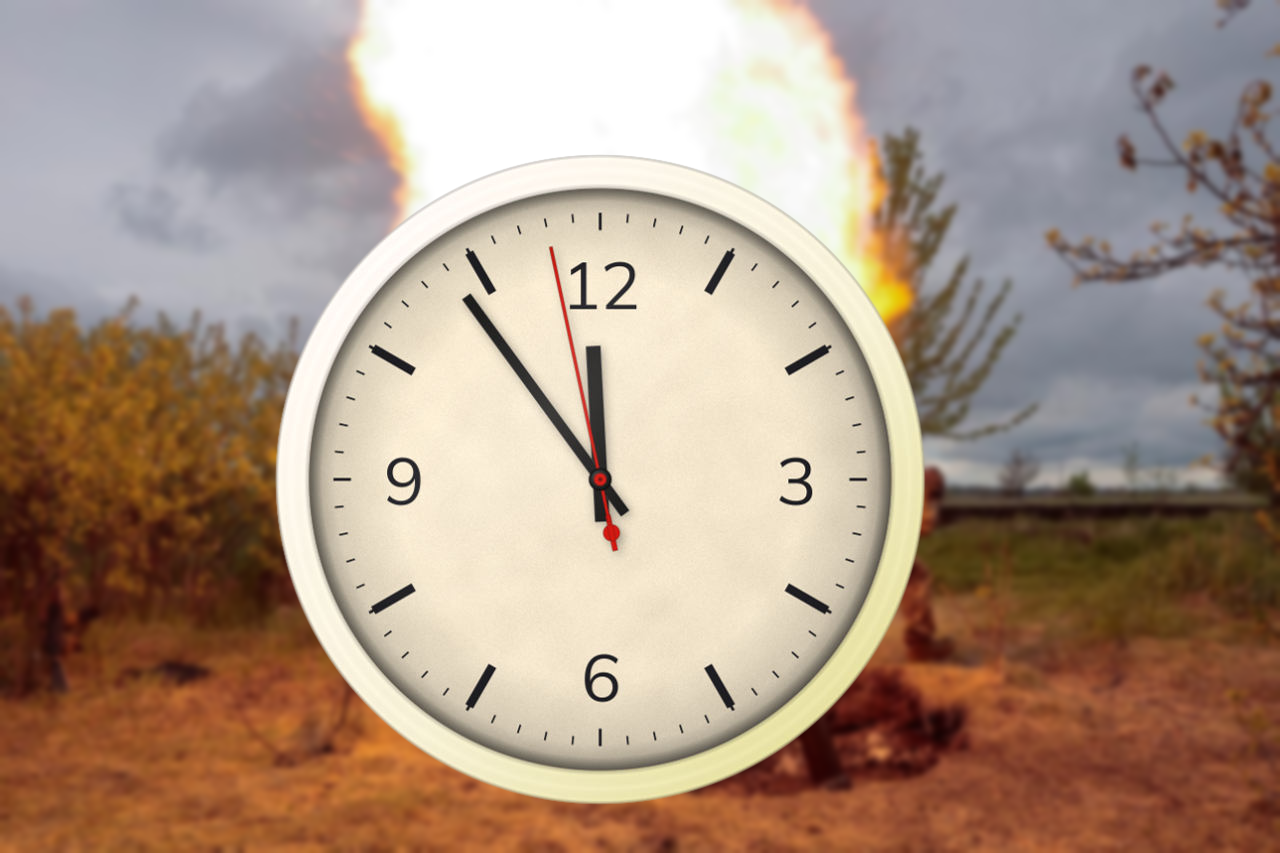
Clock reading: 11.53.58
